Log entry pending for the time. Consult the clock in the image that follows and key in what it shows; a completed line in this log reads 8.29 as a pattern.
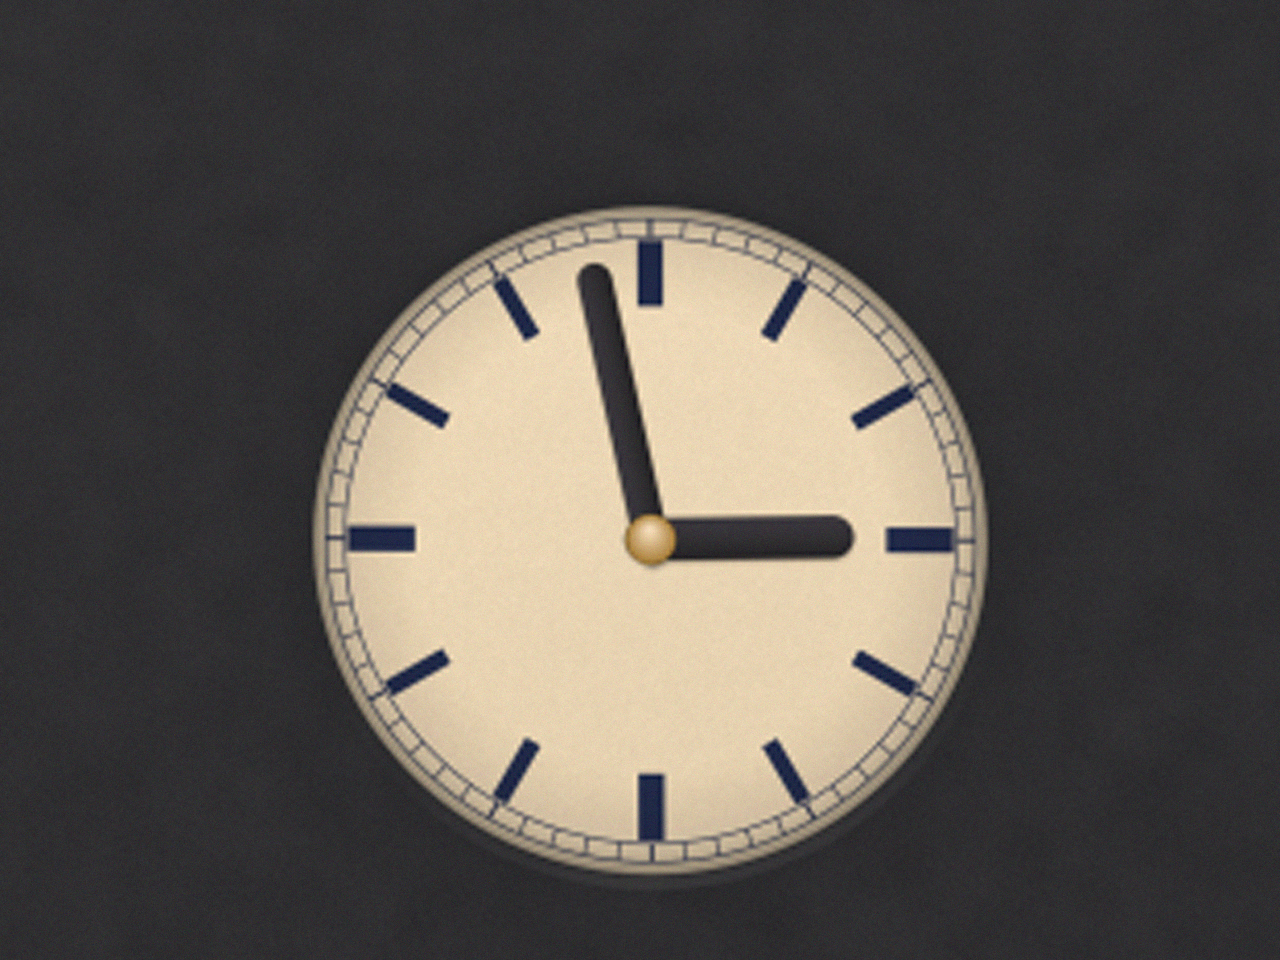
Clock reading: 2.58
